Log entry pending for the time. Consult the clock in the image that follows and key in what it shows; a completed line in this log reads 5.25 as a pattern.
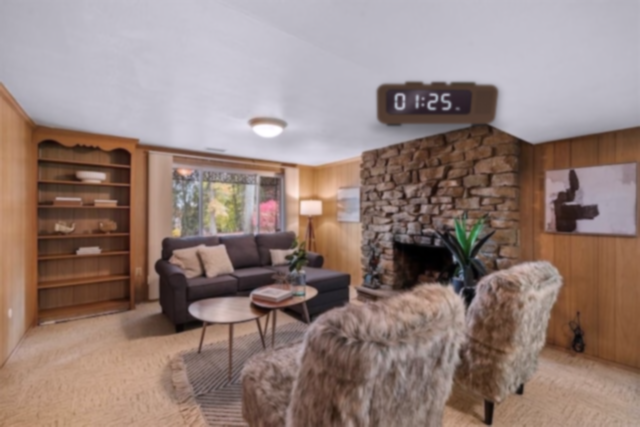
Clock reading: 1.25
